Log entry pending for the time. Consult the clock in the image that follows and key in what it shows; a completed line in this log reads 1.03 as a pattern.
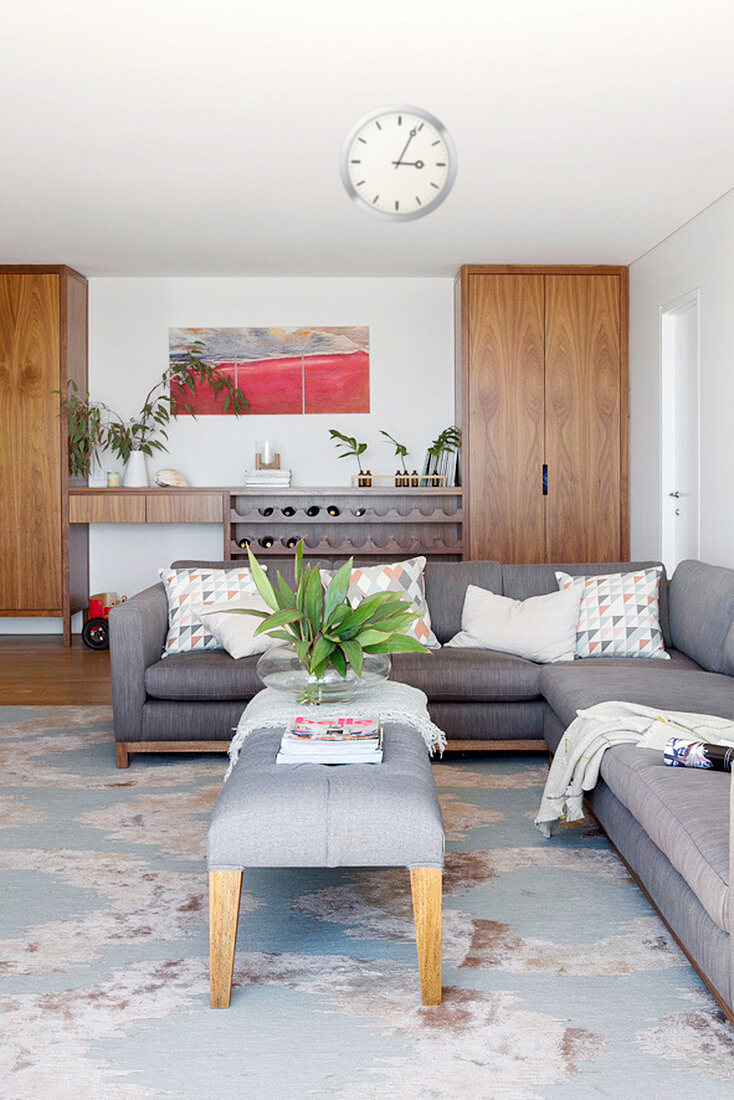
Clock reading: 3.04
